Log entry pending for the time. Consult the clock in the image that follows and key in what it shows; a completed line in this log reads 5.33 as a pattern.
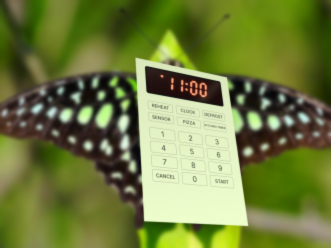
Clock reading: 11.00
